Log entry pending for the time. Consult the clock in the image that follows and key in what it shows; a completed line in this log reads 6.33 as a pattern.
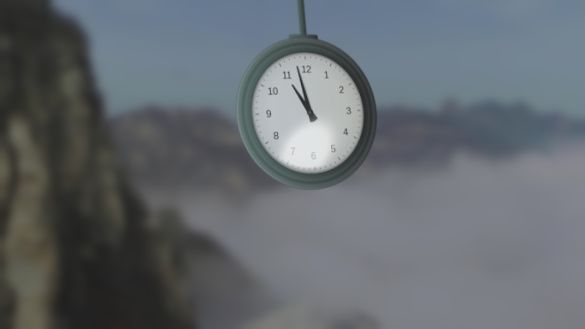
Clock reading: 10.58
